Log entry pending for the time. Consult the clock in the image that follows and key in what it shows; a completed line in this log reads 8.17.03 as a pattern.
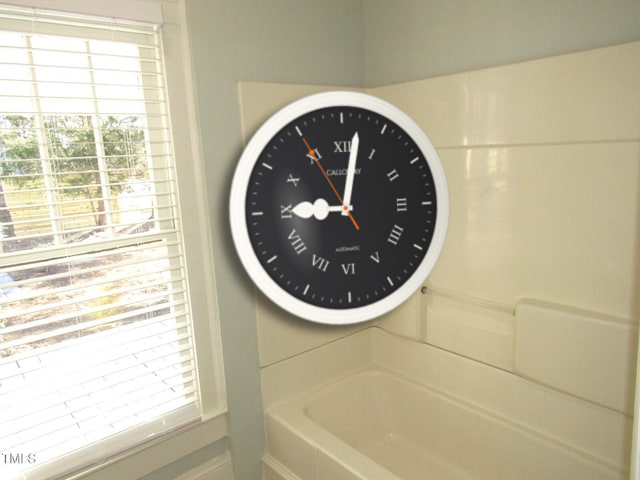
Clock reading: 9.01.55
